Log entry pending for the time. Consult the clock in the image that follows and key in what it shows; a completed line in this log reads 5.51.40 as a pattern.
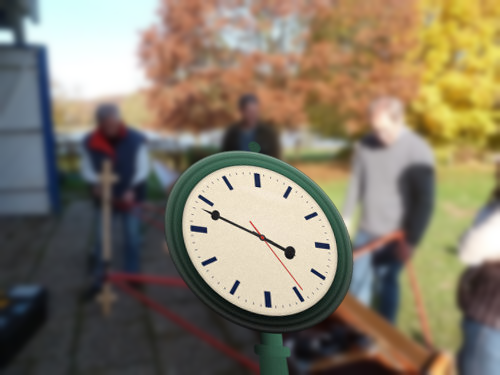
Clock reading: 3.48.24
